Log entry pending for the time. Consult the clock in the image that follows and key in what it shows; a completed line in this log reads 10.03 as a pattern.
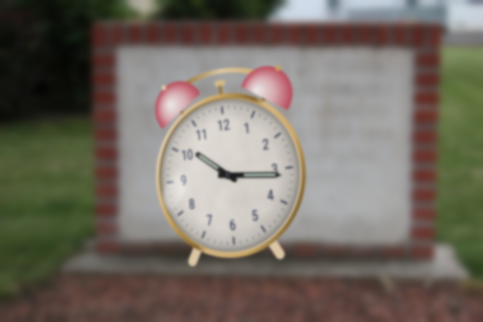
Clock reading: 10.16
